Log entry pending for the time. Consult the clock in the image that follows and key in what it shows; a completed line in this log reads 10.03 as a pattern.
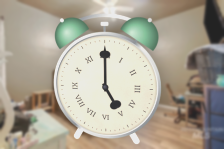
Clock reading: 5.00
